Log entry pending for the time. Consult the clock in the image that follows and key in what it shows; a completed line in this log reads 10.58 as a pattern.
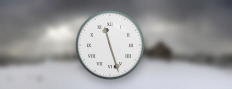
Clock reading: 11.27
